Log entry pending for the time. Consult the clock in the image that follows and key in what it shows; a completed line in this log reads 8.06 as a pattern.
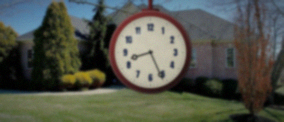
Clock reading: 8.26
